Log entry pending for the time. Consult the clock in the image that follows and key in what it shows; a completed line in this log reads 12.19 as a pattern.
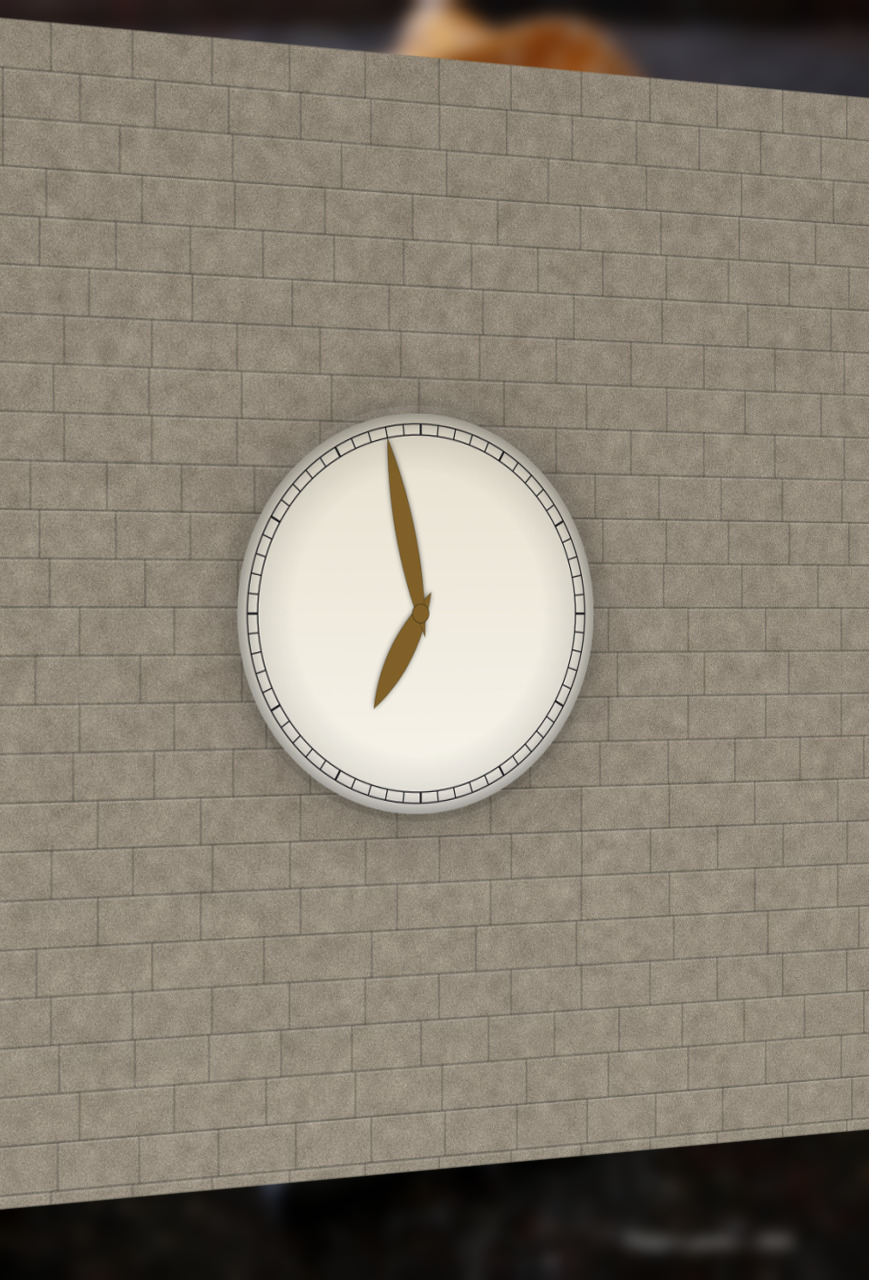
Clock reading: 6.58
